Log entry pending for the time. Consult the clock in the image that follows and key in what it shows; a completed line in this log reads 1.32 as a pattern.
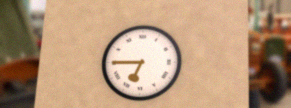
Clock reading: 6.45
